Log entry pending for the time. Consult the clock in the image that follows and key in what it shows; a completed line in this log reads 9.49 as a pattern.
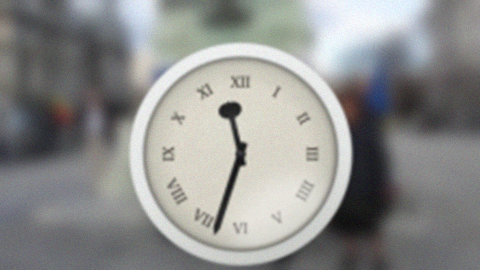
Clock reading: 11.33
